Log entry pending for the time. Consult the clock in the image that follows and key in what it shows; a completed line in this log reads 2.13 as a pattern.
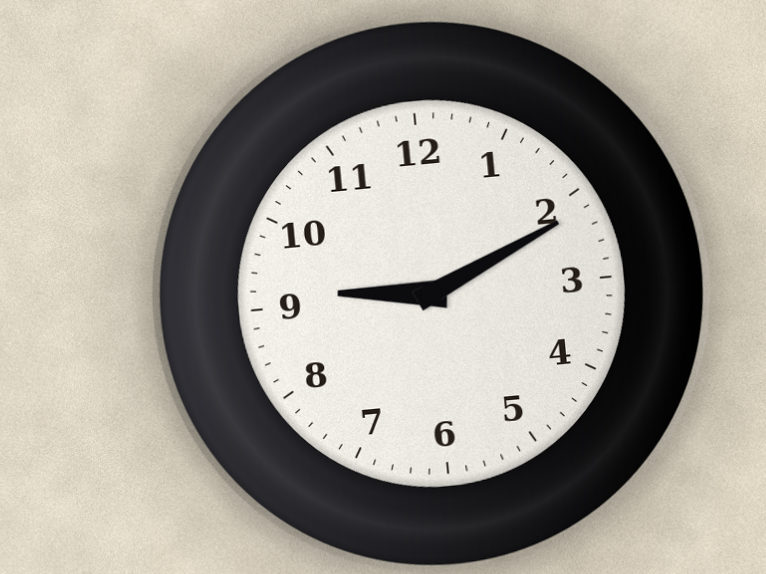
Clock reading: 9.11
